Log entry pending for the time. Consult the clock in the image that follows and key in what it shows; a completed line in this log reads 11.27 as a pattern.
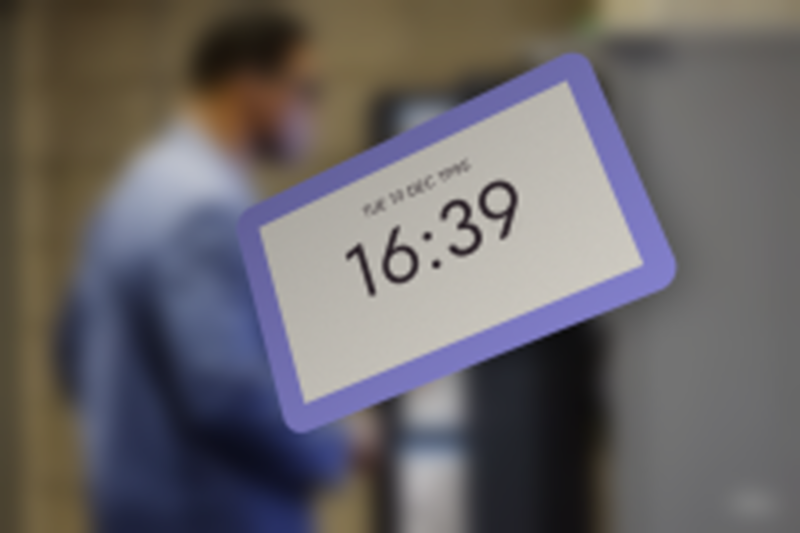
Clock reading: 16.39
